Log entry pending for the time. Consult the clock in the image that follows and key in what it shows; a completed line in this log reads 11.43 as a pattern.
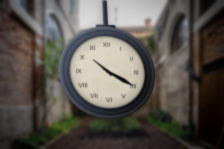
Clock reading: 10.20
